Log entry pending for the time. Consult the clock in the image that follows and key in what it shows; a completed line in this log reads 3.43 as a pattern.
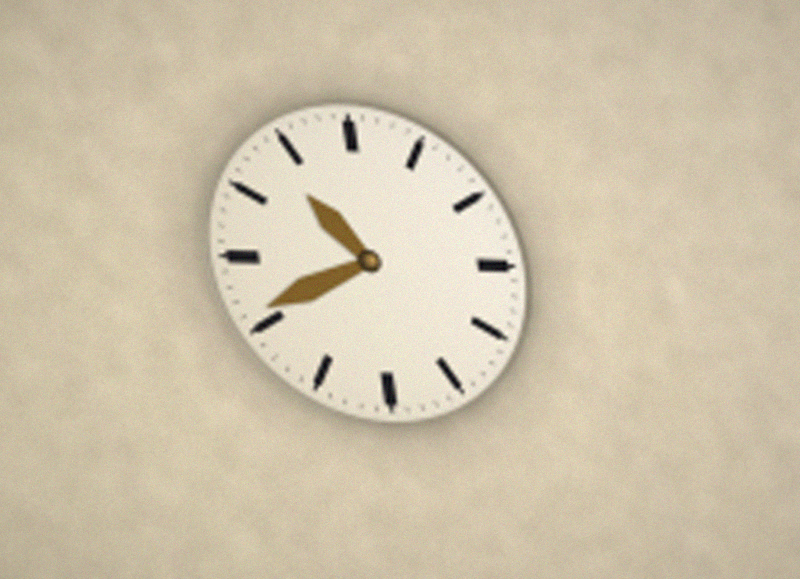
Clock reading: 10.41
